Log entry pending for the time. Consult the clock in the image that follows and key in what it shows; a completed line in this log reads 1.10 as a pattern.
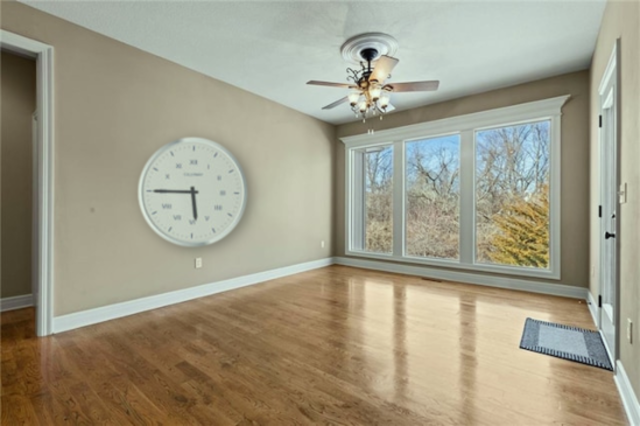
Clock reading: 5.45
